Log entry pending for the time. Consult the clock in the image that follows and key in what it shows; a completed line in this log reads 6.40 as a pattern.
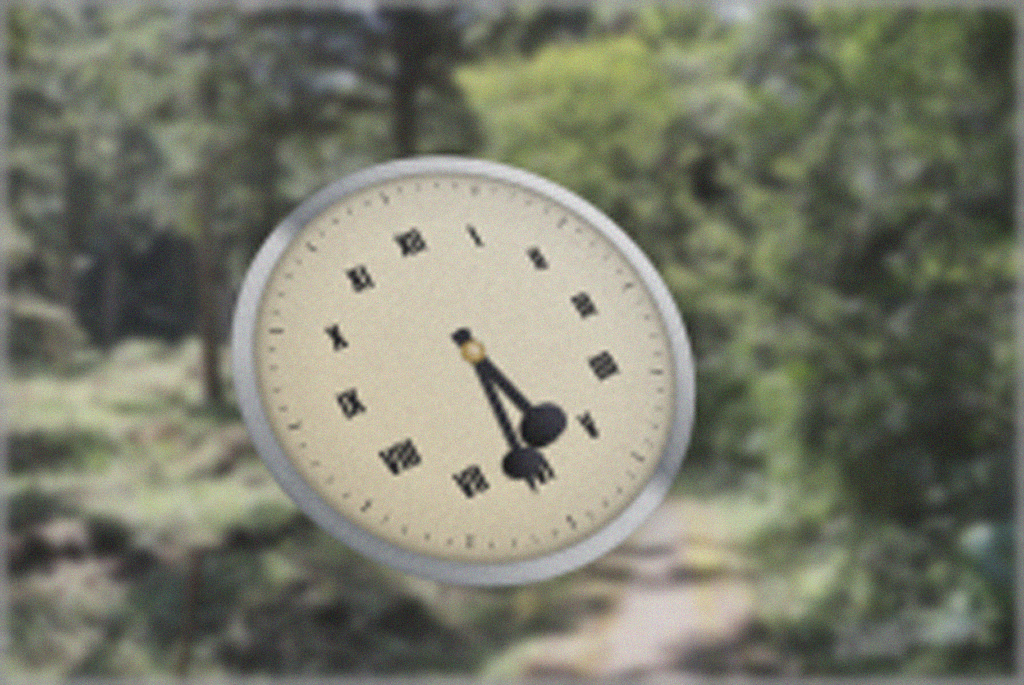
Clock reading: 5.31
